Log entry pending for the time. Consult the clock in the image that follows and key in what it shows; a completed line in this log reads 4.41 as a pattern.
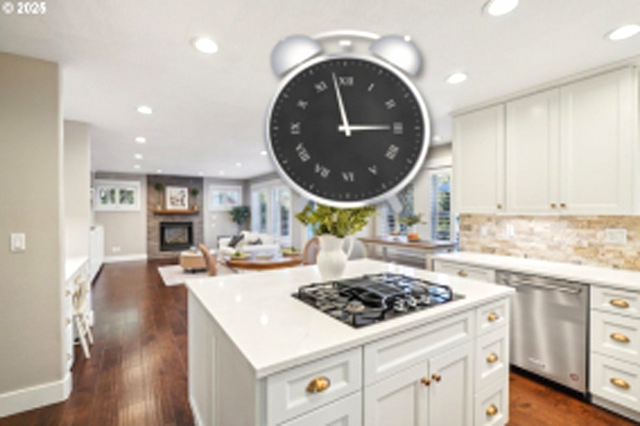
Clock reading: 2.58
